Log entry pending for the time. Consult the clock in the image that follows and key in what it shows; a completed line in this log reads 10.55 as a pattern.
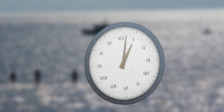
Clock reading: 1.02
